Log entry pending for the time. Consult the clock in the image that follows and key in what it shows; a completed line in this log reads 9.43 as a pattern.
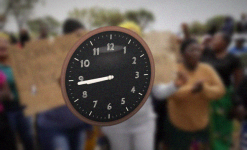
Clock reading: 8.44
